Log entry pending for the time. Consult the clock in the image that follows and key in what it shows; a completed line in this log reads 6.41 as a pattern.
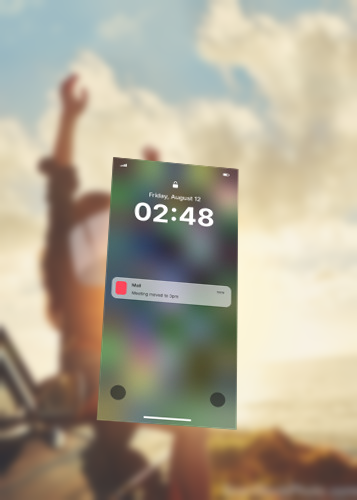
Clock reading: 2.48
